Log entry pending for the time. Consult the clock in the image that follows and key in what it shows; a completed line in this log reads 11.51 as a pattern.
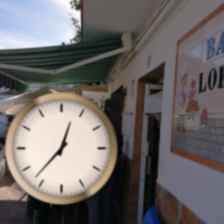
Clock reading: 12.37
